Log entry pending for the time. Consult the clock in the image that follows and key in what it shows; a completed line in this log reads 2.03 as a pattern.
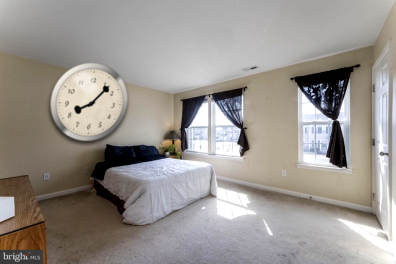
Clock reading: 8.07
